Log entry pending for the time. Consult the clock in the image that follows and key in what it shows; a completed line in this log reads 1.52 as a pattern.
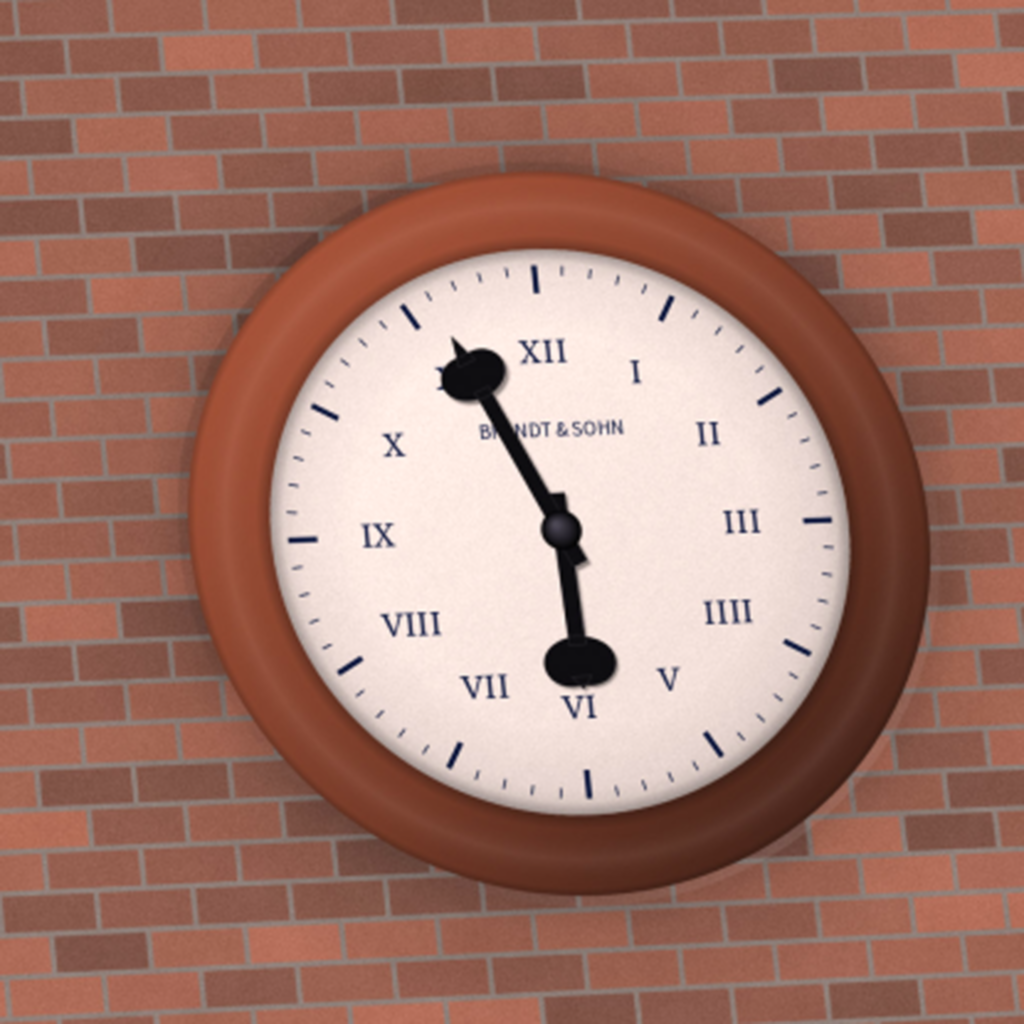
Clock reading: 5.56
